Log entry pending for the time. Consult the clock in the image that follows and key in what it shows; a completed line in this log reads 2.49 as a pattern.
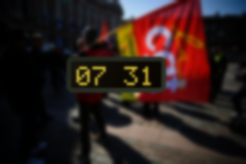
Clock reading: 7.31
